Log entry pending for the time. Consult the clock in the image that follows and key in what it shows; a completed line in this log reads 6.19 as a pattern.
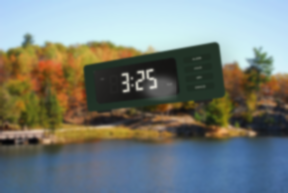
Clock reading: 3.25
